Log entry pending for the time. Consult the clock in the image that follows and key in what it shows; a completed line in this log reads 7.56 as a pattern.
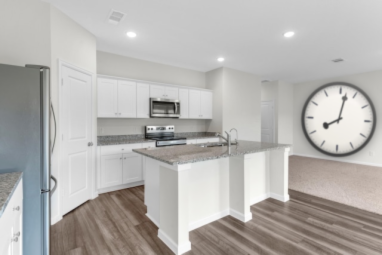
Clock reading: 8.02
